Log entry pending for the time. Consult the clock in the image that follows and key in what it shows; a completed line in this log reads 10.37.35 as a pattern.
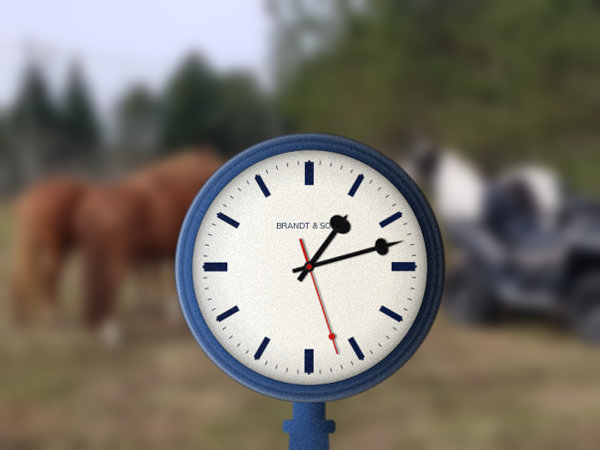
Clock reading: 1.12.27
